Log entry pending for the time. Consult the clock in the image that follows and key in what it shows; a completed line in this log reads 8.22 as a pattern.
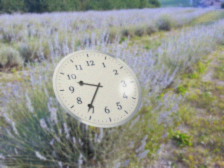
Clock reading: 9.36
